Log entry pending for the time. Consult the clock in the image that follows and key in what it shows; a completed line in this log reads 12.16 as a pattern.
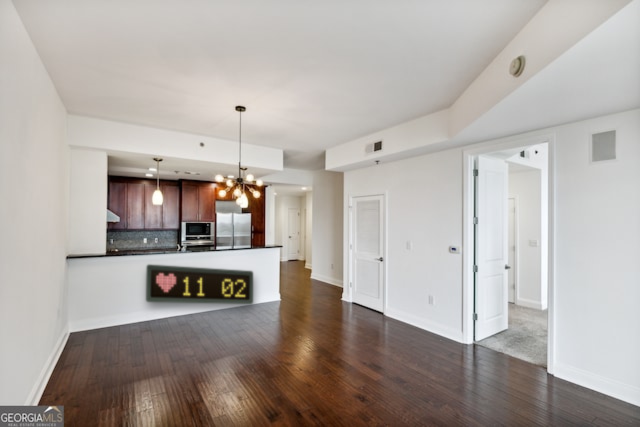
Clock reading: 11.02
